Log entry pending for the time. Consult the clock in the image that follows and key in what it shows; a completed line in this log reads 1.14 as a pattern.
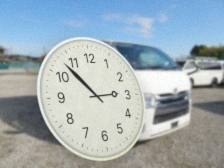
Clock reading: 2.53
